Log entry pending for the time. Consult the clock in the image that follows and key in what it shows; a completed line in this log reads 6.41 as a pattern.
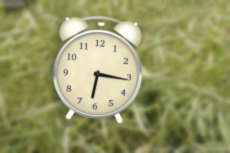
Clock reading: 6.16
